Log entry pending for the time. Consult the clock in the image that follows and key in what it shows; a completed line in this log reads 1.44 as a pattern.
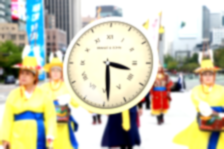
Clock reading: 3.29
